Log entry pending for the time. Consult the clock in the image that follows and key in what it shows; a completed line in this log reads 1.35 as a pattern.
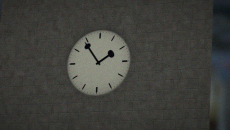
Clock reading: 1.54
